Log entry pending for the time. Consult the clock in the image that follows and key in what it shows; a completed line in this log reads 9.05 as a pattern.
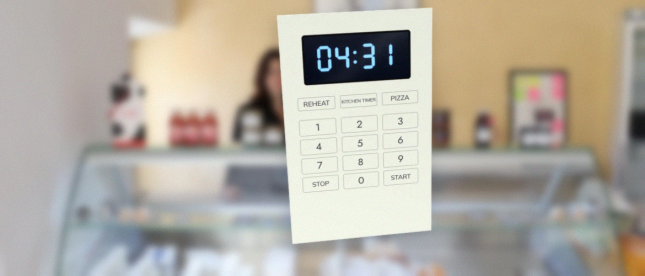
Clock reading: 4.31
